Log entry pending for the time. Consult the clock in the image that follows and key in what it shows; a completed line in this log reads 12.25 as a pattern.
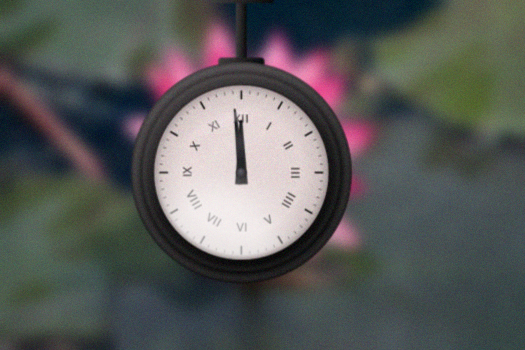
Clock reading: 11.59
